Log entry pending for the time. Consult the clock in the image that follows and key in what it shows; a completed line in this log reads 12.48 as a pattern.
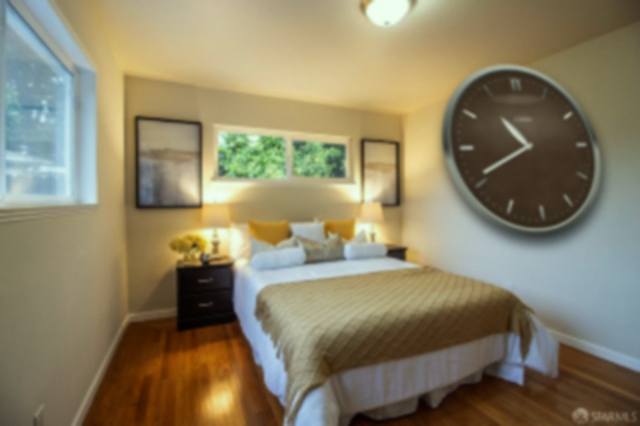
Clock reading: 10.41
